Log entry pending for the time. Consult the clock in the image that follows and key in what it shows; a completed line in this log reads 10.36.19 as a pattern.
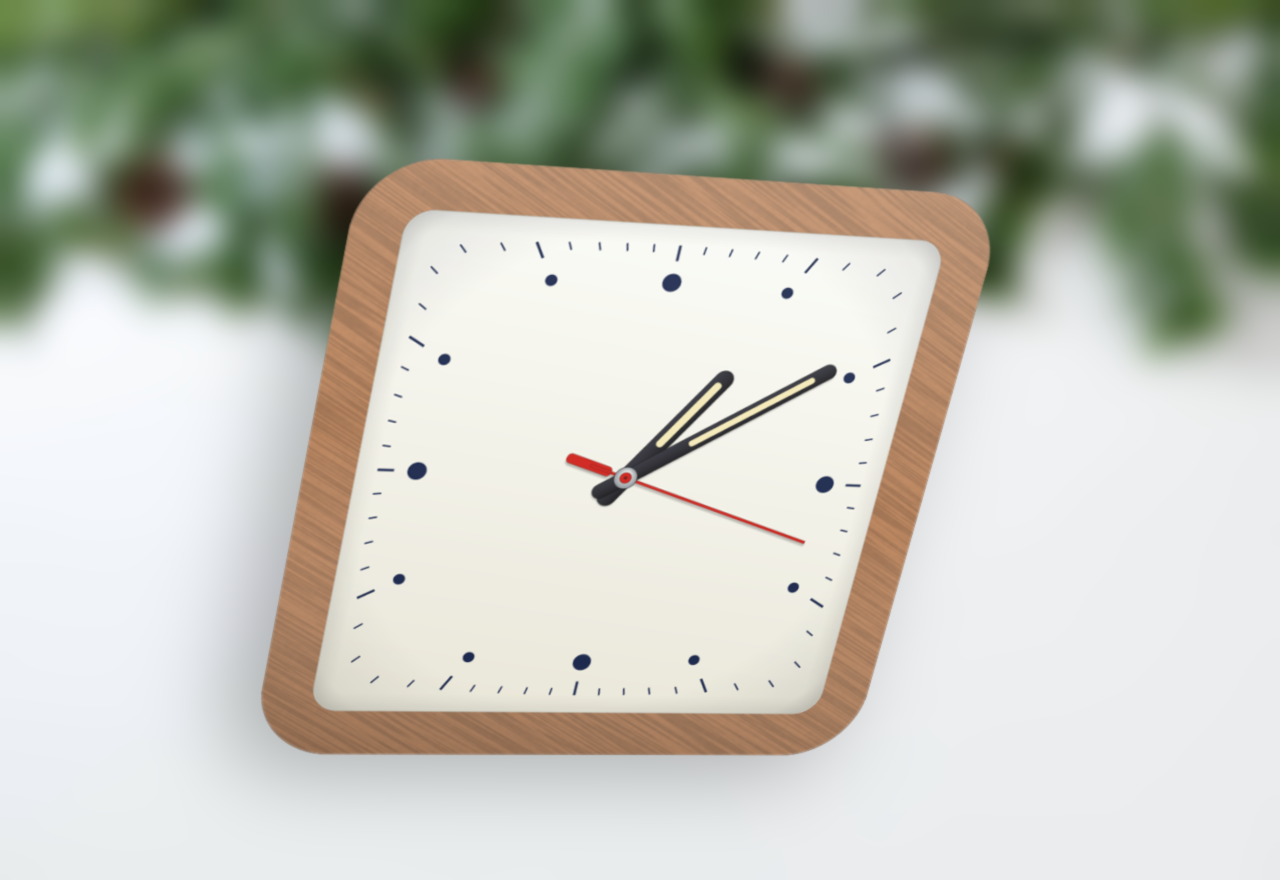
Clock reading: 1.09.18
